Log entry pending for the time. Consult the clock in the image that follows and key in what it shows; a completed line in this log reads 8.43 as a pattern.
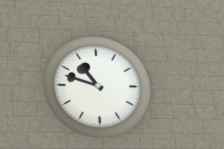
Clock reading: 10.48
